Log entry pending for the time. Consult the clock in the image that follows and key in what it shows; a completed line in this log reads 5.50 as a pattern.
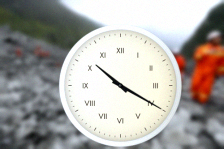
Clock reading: 10.20
